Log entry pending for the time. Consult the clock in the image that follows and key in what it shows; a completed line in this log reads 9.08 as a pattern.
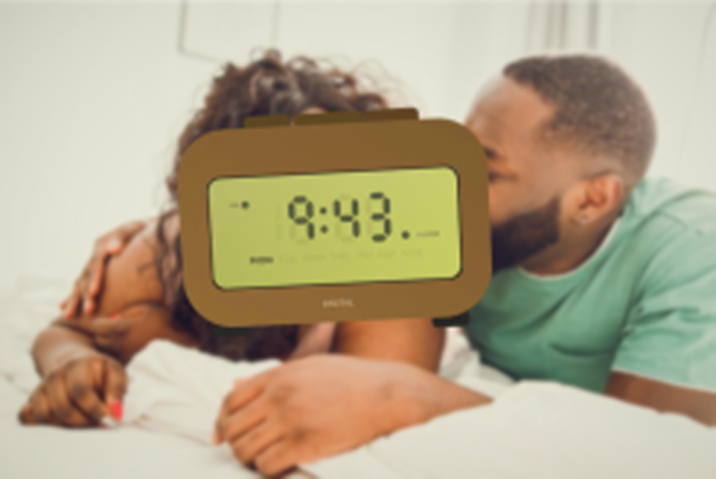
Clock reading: 9.43
